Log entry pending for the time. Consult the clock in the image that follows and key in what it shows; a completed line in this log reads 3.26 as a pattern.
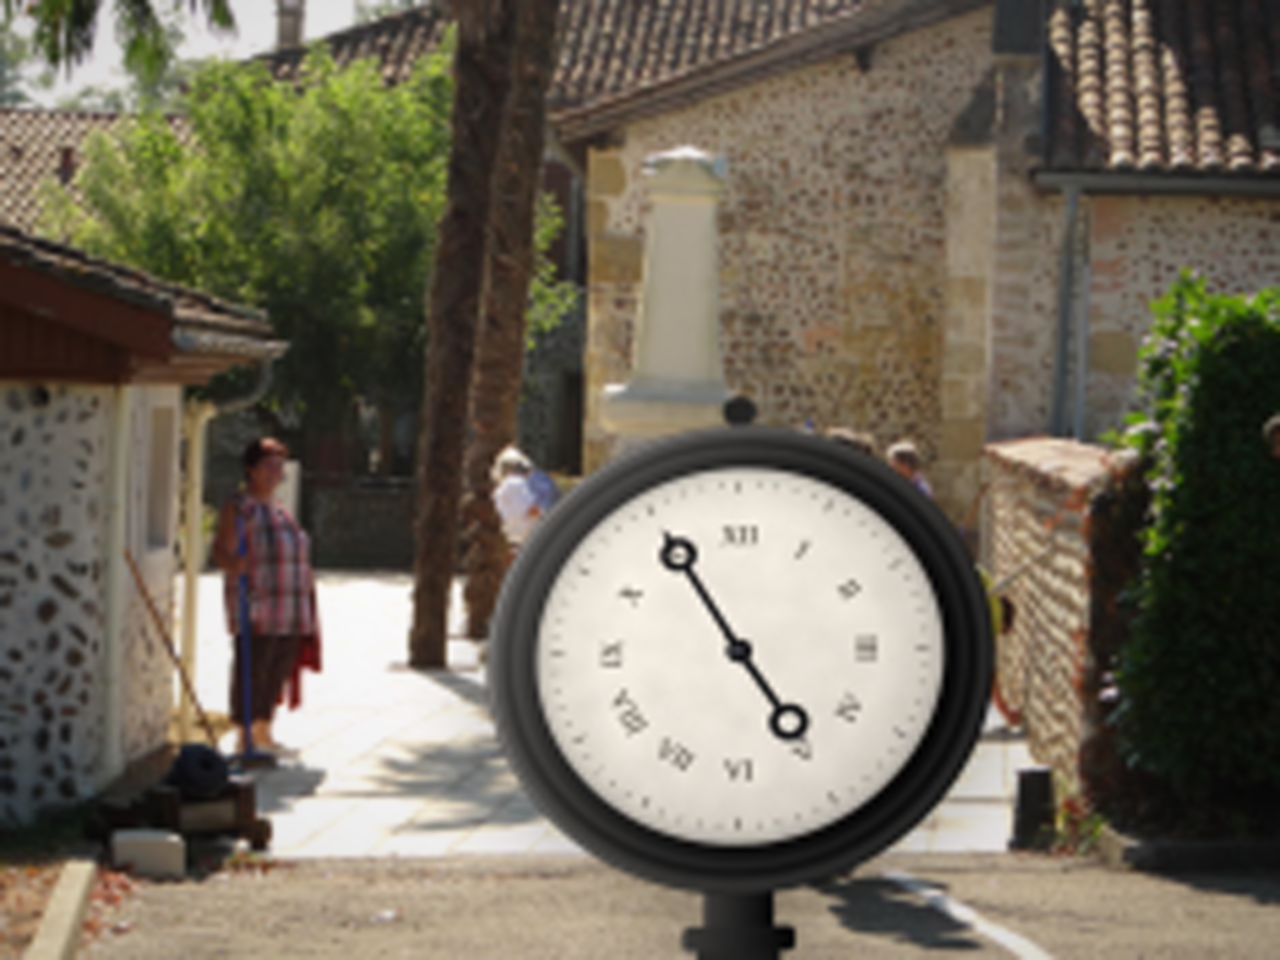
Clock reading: 4.55
